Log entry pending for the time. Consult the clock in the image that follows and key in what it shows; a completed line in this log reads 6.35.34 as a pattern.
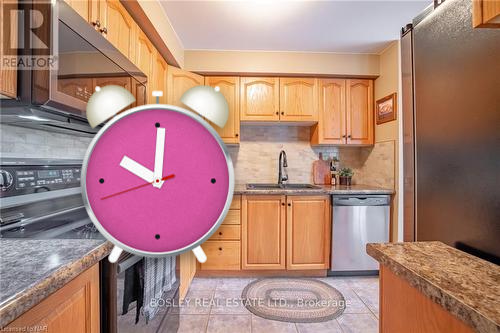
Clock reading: 10.00.42
